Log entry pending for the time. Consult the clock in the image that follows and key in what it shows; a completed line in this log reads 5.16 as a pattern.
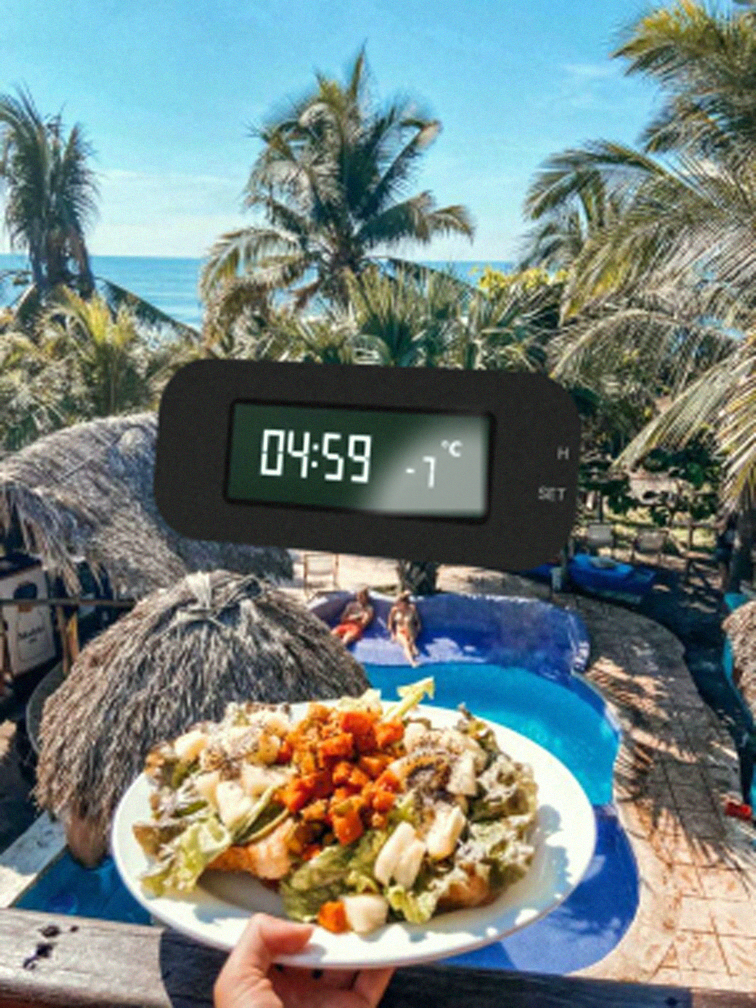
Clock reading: 4.59
